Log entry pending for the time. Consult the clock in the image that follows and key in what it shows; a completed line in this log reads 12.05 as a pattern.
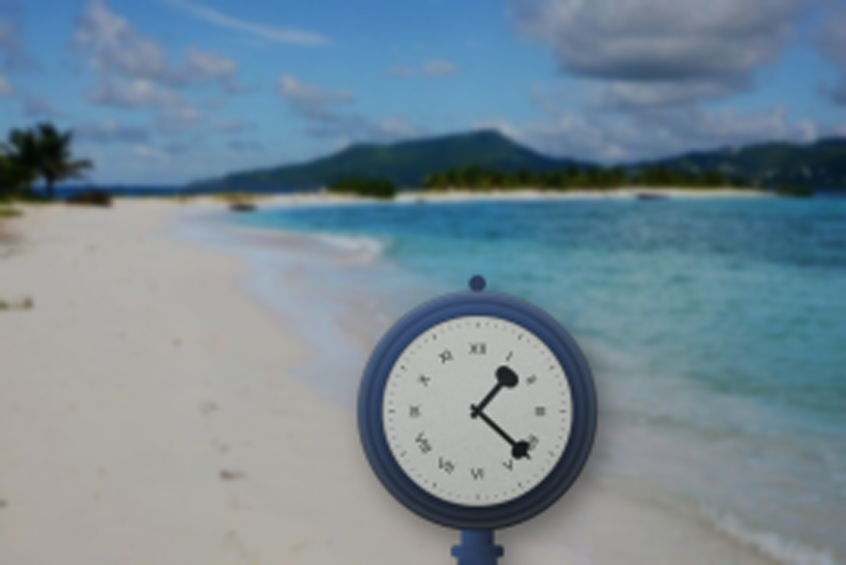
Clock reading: 1.22
